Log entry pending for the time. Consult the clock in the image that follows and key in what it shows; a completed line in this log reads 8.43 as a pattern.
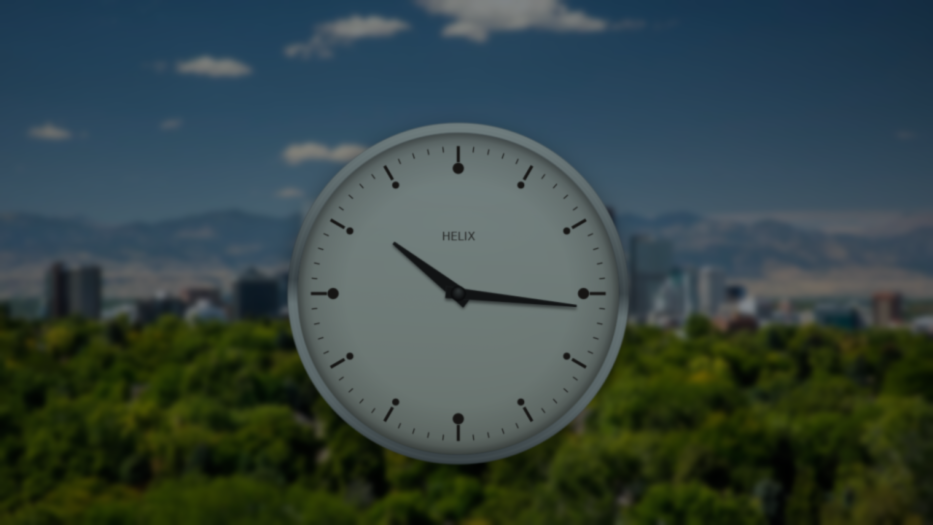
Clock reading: 10.16
